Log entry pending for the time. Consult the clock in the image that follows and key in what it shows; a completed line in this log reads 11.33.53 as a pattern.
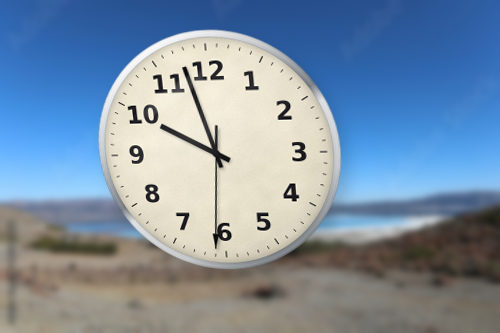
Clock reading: 9.57.31
